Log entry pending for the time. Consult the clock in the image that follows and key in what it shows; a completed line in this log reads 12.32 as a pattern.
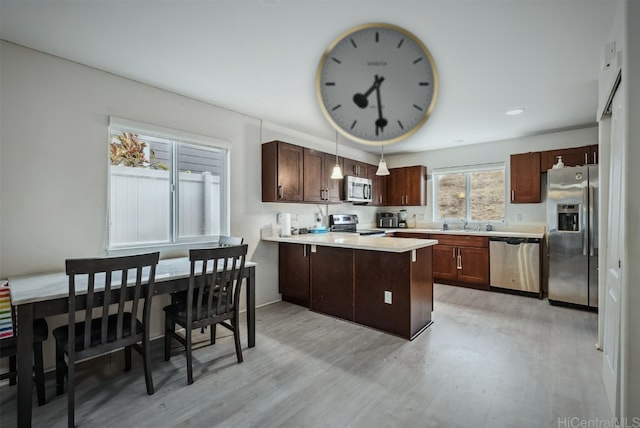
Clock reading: 7.29
